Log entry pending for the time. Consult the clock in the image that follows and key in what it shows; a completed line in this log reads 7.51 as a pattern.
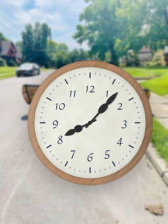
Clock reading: 8.07
